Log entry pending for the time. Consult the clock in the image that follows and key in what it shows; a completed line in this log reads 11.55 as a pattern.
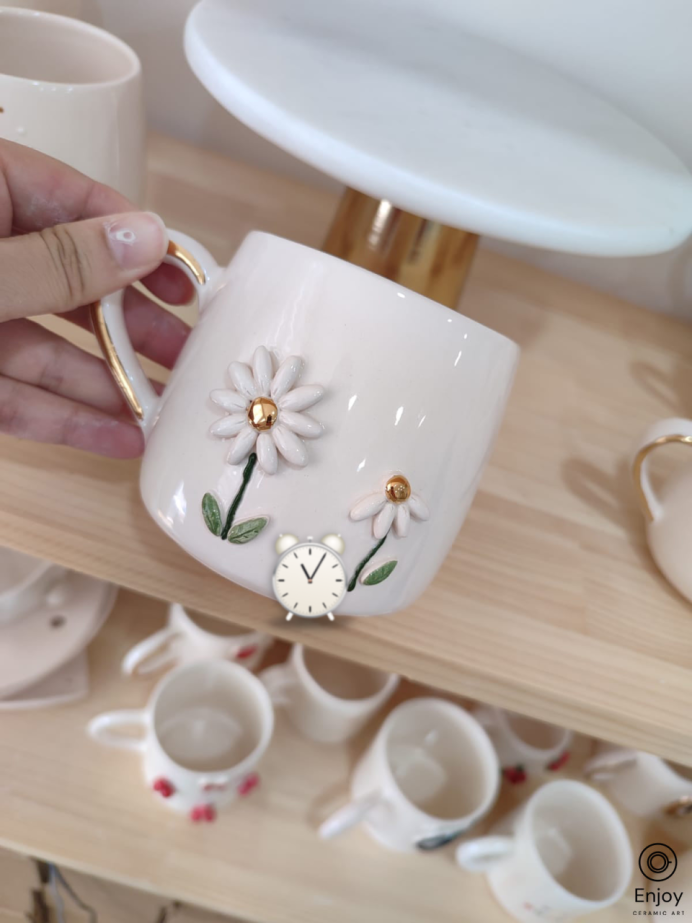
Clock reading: 11.05
